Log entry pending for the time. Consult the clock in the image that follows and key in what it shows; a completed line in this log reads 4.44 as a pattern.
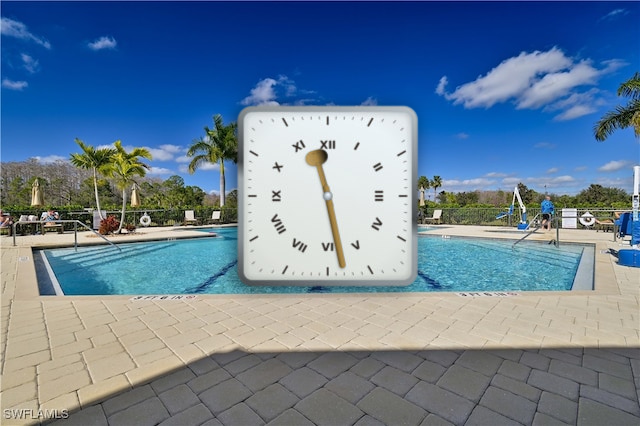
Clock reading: 11.28
